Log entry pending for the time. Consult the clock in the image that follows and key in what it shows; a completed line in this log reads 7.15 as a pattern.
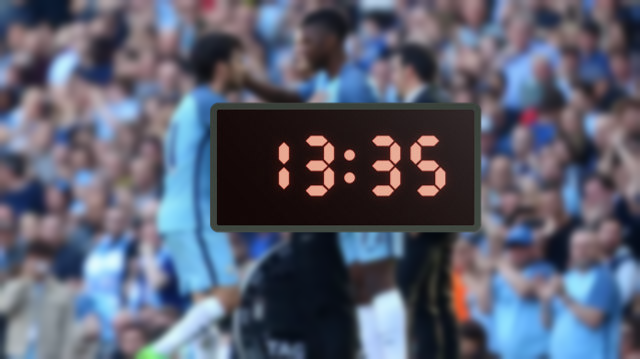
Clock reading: 13.35
